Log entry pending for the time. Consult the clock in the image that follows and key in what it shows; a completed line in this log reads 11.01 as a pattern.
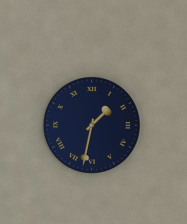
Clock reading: 1.32
